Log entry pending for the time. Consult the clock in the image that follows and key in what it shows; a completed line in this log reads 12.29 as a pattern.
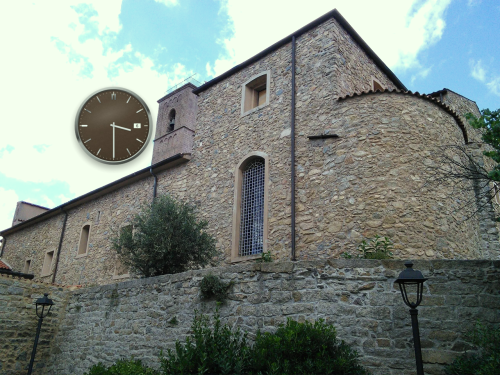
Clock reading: 3.30
